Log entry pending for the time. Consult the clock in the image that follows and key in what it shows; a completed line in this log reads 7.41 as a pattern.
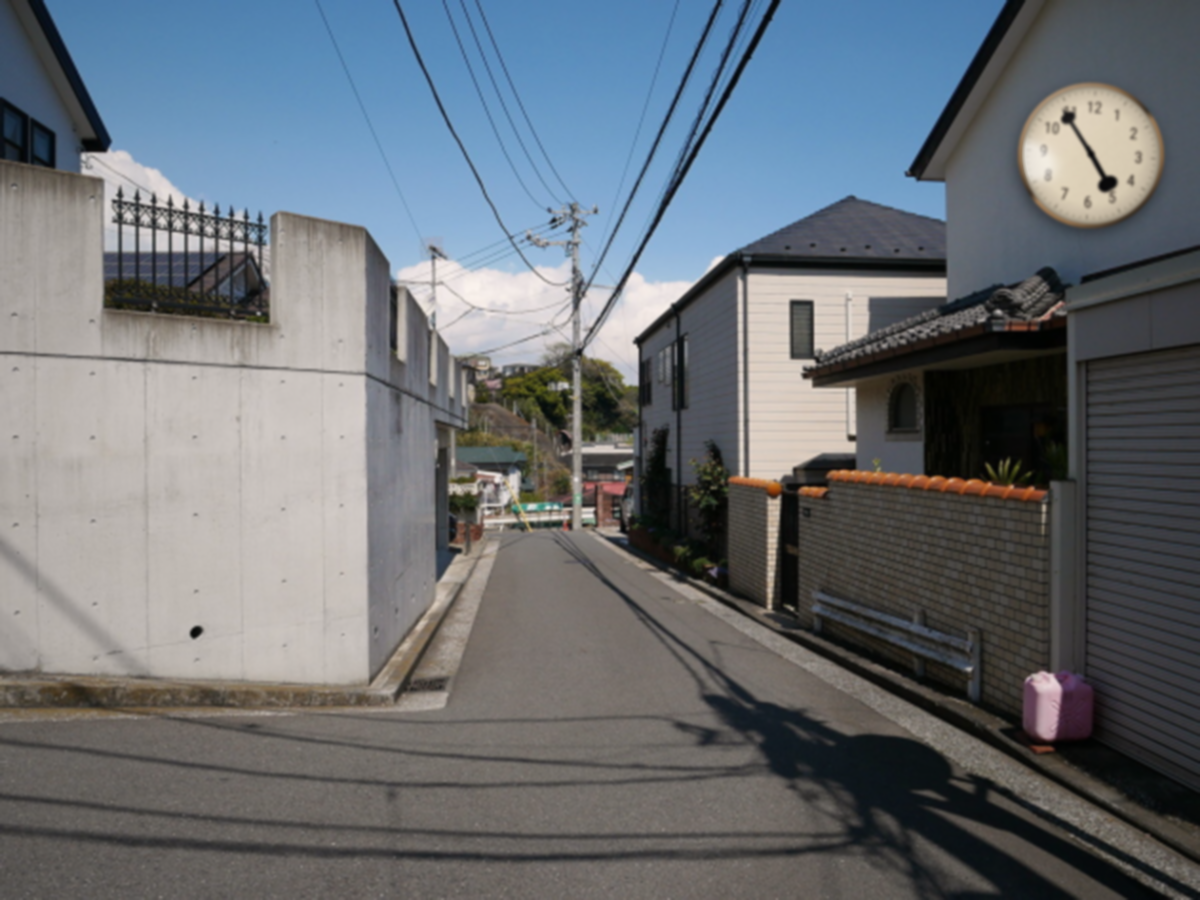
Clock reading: 4.54
